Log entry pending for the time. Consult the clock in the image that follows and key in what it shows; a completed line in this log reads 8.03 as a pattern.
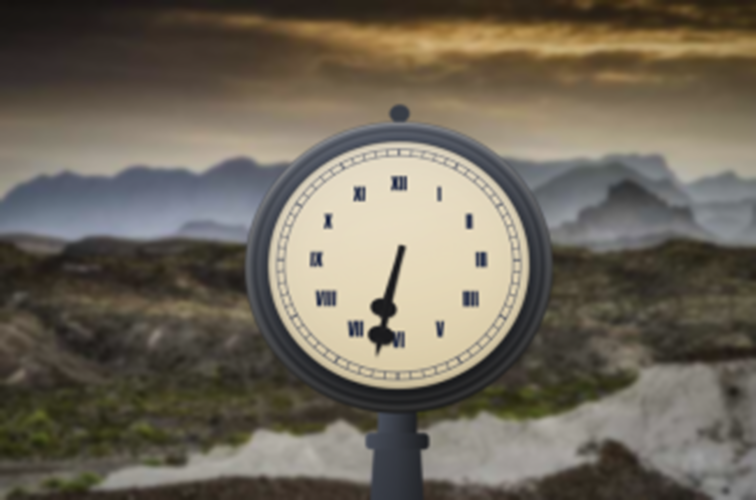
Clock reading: 6.32
